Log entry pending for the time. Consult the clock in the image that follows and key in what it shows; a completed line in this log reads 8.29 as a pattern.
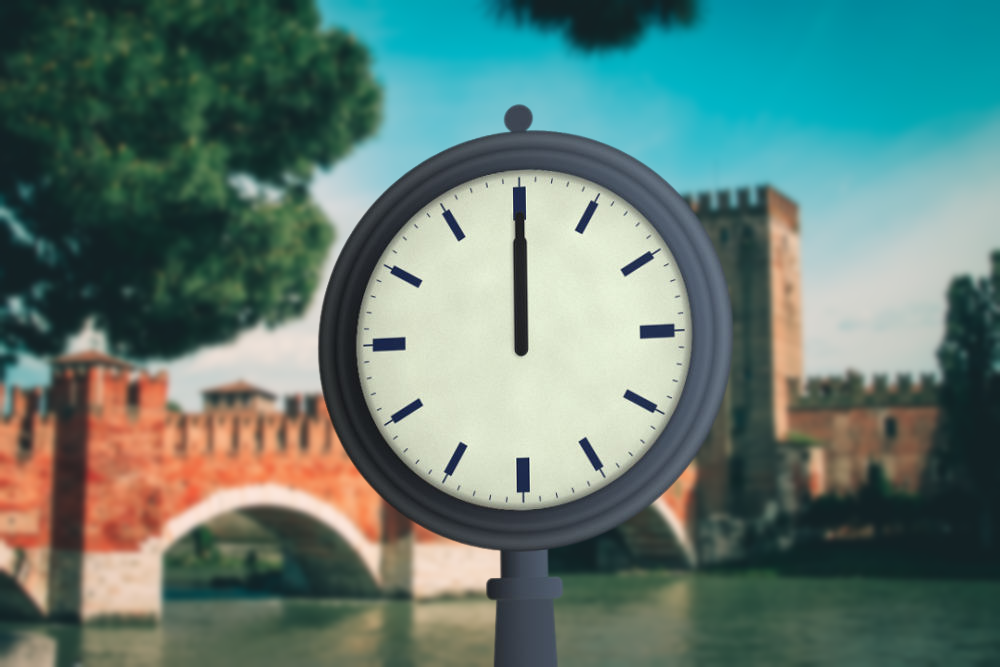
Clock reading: 12.00
